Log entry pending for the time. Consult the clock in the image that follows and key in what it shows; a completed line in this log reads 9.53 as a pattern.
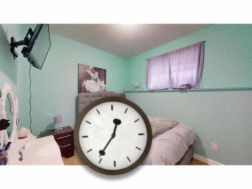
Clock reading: 12.36
